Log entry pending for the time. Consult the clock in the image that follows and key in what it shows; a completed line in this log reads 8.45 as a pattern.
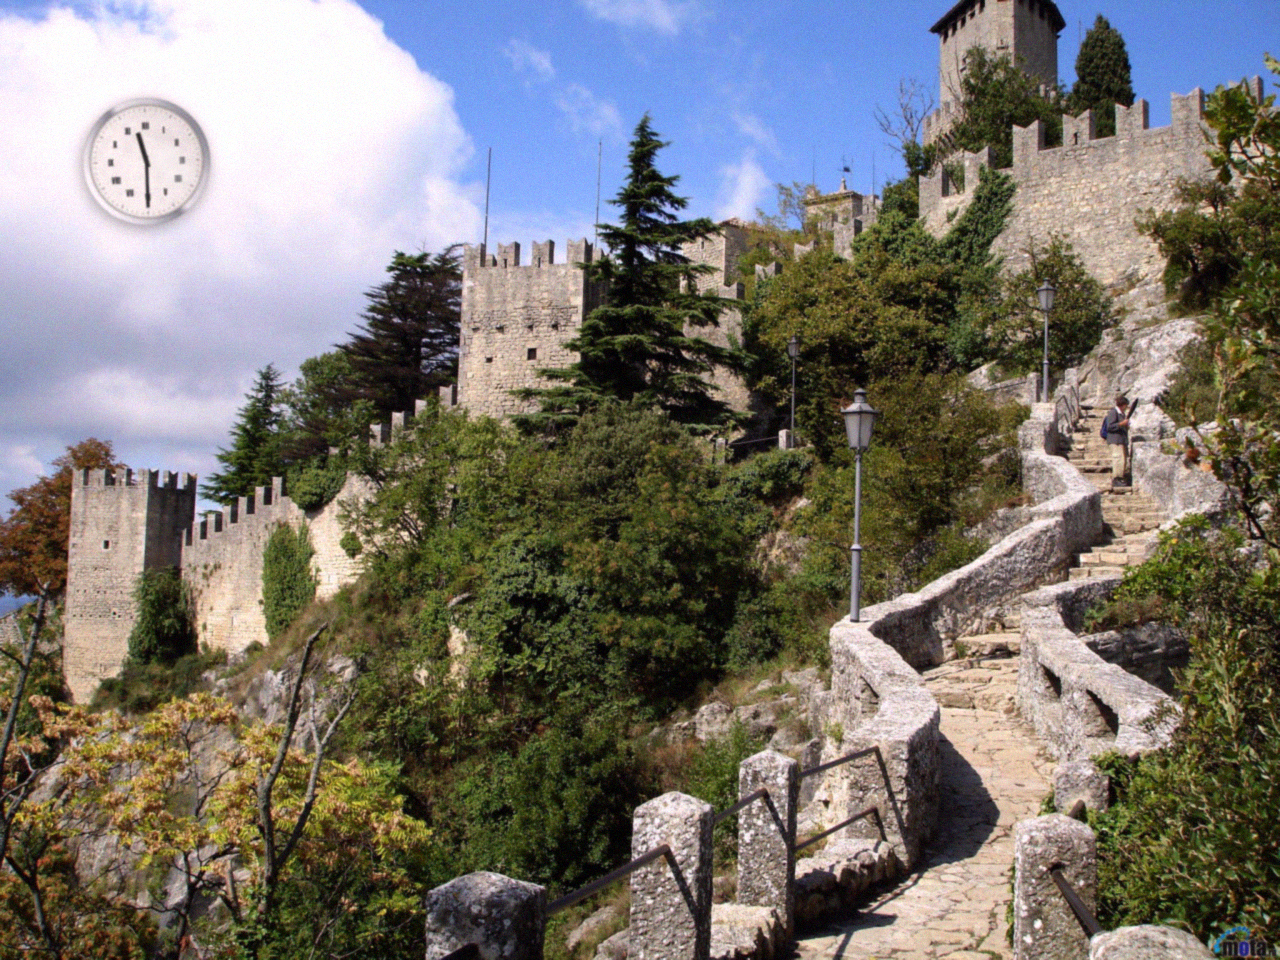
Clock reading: 11.30
